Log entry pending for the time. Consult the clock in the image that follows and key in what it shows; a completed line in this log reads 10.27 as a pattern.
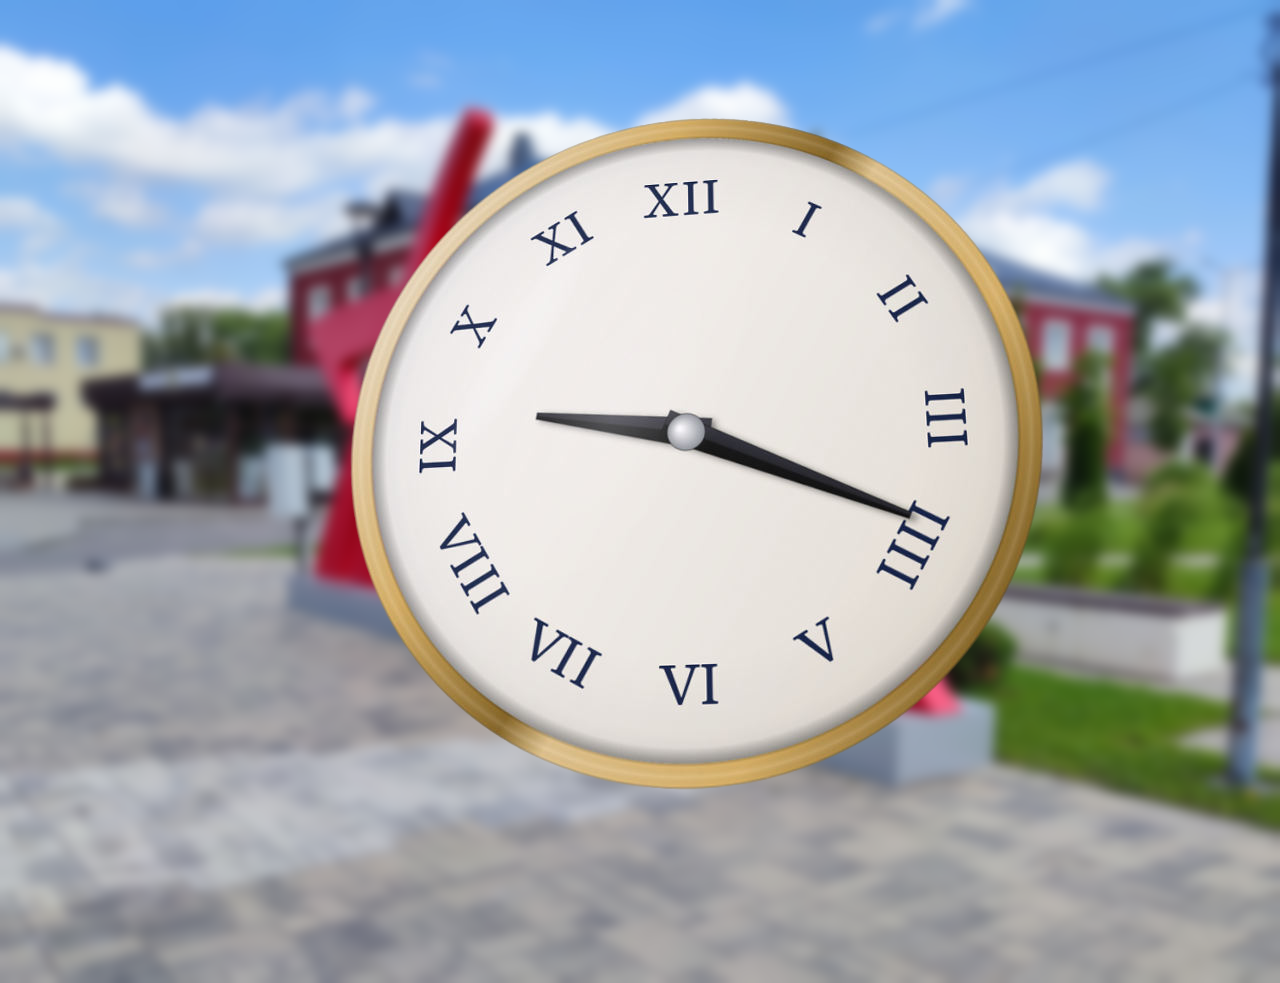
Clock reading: 9.19
